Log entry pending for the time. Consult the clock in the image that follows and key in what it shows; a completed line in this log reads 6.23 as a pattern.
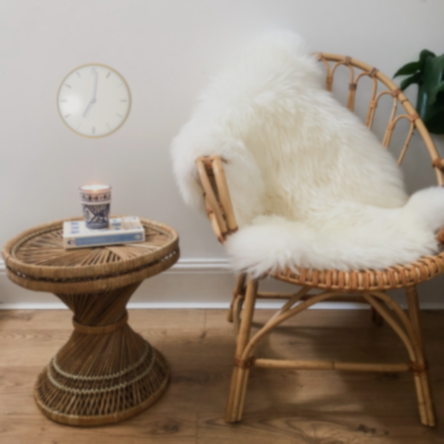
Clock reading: 7.01
